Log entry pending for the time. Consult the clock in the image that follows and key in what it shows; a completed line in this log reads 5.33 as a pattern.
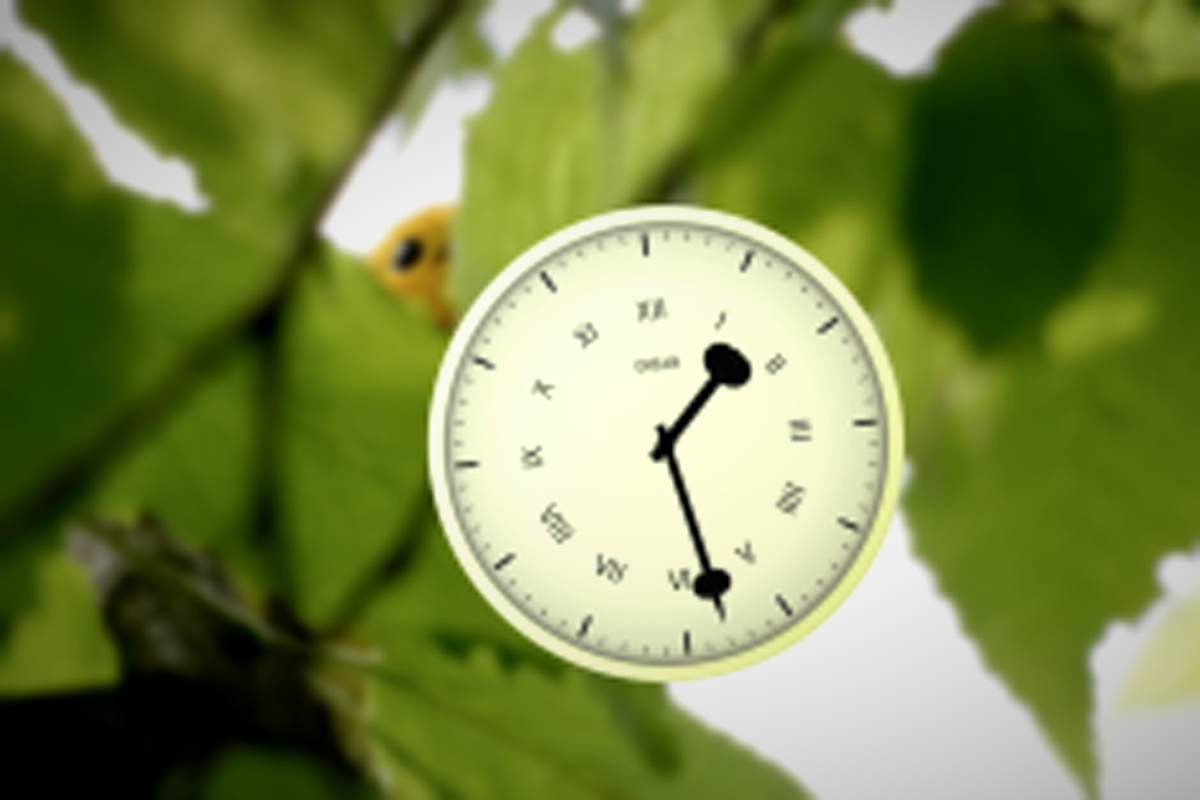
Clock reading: 1.28
